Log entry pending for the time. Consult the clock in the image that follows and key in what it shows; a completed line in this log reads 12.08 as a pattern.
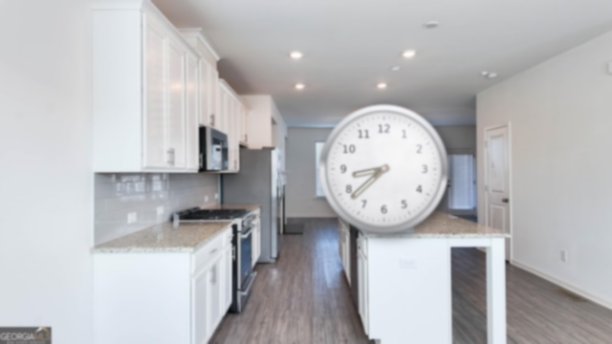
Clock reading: 8.38
